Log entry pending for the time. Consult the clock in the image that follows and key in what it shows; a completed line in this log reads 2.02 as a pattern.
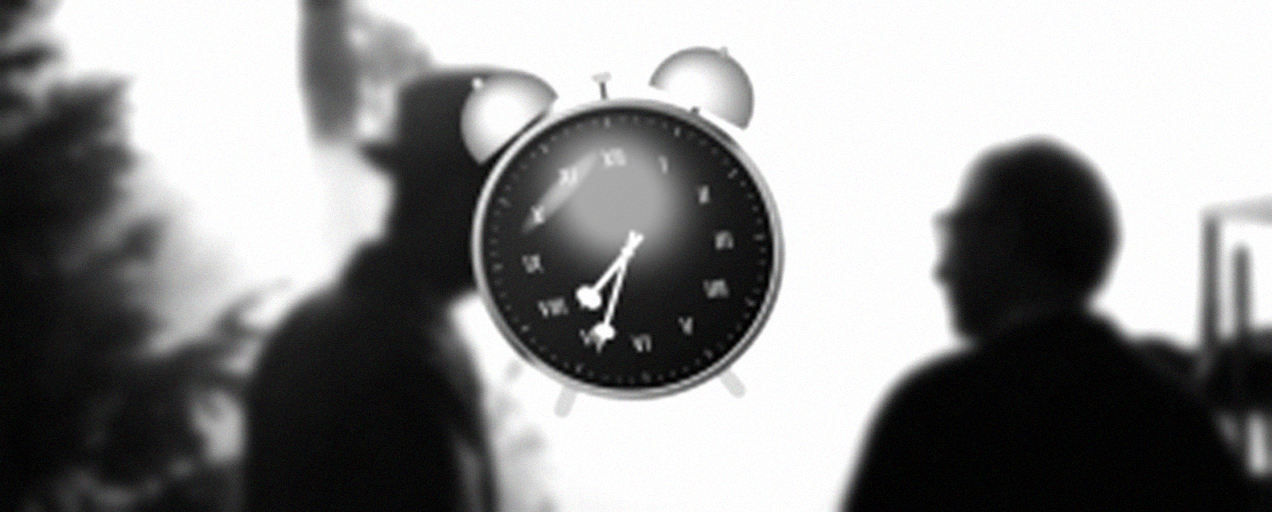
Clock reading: 7.34
